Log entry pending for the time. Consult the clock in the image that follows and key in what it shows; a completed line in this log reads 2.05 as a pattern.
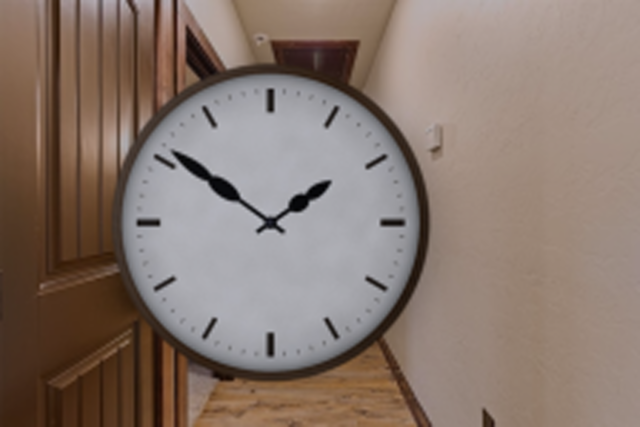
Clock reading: 1.51
